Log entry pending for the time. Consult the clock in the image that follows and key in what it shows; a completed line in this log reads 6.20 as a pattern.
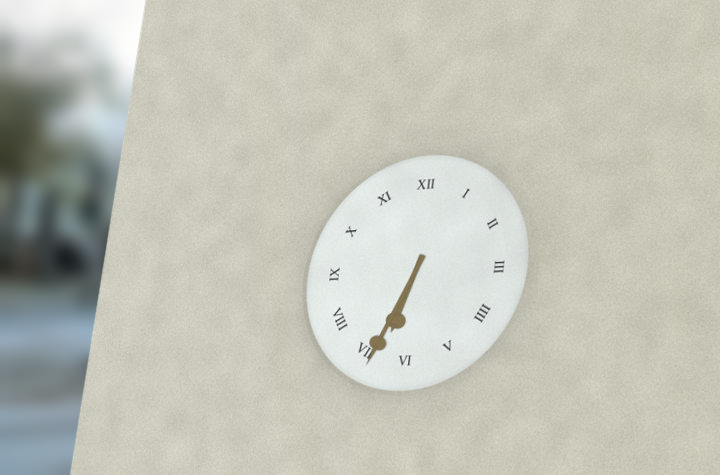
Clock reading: 6.34
